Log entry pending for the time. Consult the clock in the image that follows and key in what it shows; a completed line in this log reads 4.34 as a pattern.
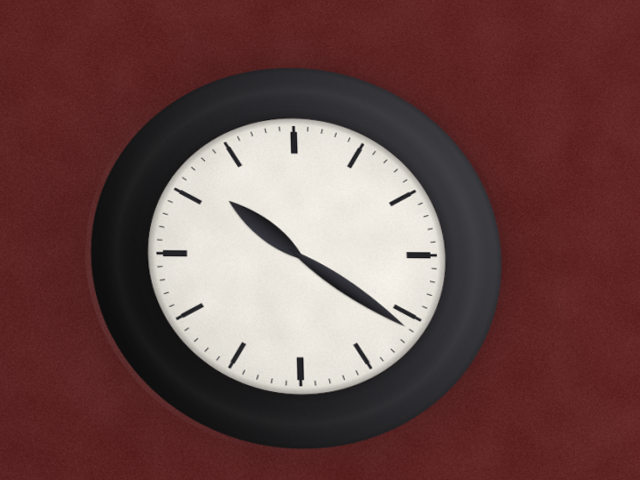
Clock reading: 10.21
